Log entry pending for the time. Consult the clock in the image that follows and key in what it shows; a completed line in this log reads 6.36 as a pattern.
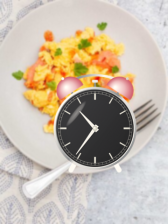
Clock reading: 10.36
